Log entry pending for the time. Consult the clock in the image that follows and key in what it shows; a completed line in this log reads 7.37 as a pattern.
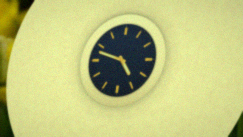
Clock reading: 4.48
